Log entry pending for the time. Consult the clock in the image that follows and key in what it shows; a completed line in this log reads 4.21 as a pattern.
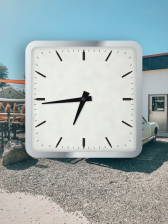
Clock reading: 6.44
